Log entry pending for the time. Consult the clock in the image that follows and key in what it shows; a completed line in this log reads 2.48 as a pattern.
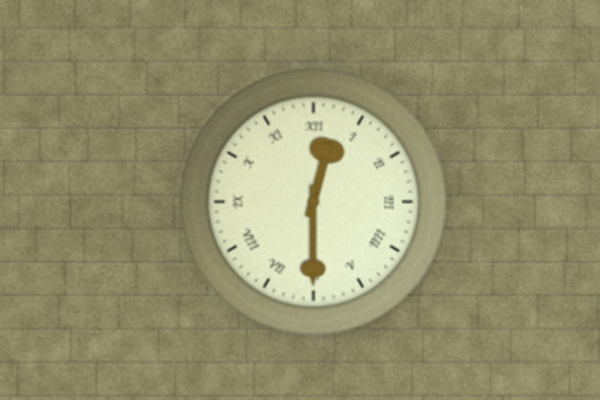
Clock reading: 12.30
